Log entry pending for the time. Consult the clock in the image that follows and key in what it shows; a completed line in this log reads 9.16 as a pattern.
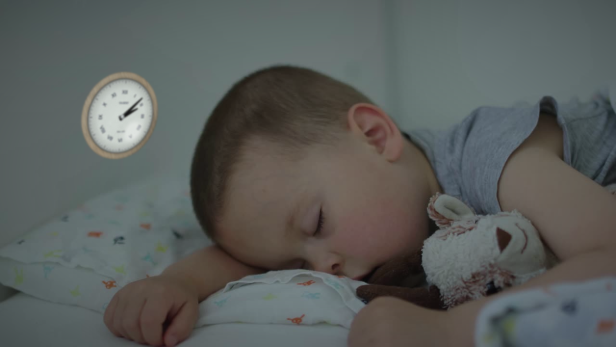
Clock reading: 2.08
